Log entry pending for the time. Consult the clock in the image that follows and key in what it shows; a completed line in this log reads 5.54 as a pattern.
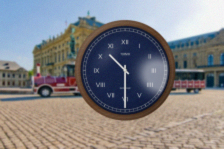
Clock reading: 10.30
